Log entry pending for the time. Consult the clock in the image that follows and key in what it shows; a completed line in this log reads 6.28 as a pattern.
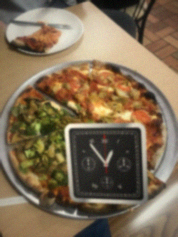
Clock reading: 12.54
